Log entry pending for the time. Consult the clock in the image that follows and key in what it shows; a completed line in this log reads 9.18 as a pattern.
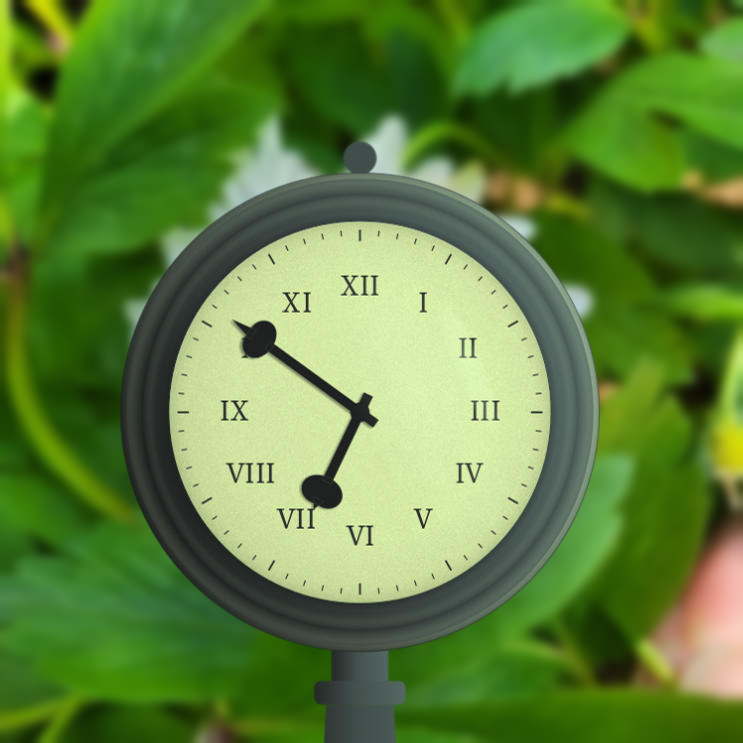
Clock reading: 6.51
